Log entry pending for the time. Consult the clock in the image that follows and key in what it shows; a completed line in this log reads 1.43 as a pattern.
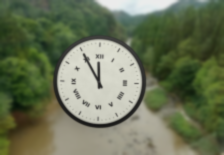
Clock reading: 11.55
